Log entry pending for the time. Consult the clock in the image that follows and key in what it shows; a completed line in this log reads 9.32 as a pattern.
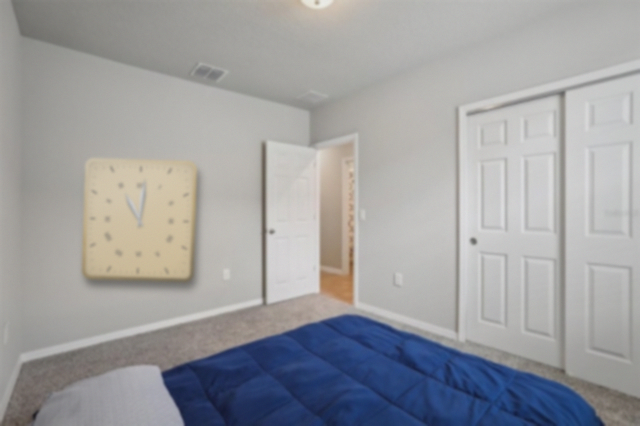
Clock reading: 11.01
